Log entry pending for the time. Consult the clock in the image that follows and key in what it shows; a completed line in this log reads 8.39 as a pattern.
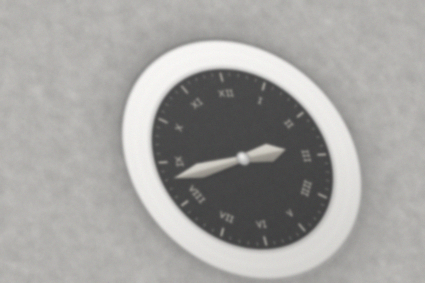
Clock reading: 2.43
